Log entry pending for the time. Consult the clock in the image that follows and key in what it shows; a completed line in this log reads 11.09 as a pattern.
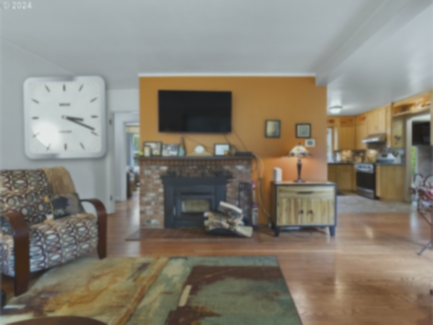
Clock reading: 3.19
